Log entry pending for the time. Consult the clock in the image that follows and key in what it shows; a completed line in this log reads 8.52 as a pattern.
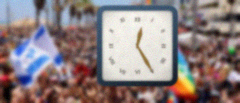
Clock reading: 12.25
